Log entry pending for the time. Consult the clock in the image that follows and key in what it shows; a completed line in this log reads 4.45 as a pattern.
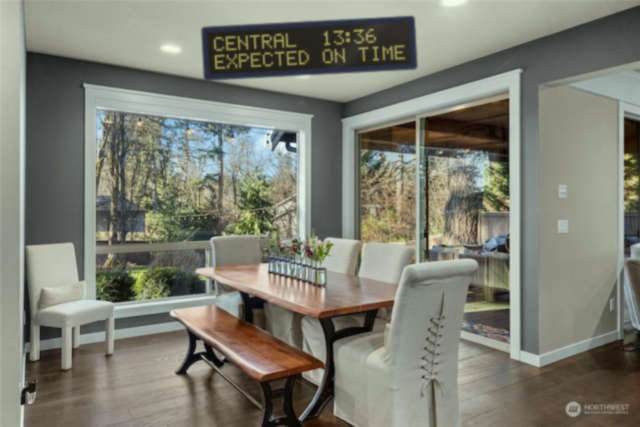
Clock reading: 13.36
